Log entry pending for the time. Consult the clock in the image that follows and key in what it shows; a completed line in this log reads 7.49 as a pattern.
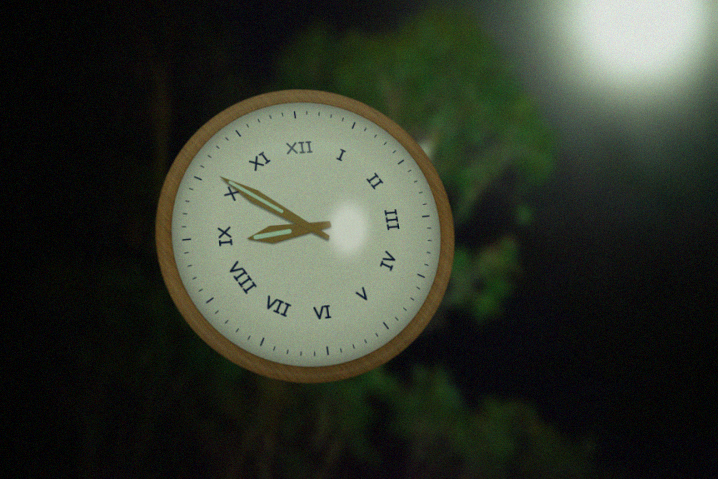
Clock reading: 8.51
